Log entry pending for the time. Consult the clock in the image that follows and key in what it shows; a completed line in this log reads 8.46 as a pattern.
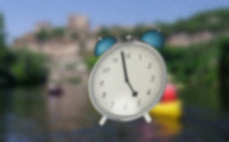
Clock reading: 4.58
